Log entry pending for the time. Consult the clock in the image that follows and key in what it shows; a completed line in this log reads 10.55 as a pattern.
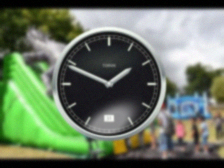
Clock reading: 1.49
